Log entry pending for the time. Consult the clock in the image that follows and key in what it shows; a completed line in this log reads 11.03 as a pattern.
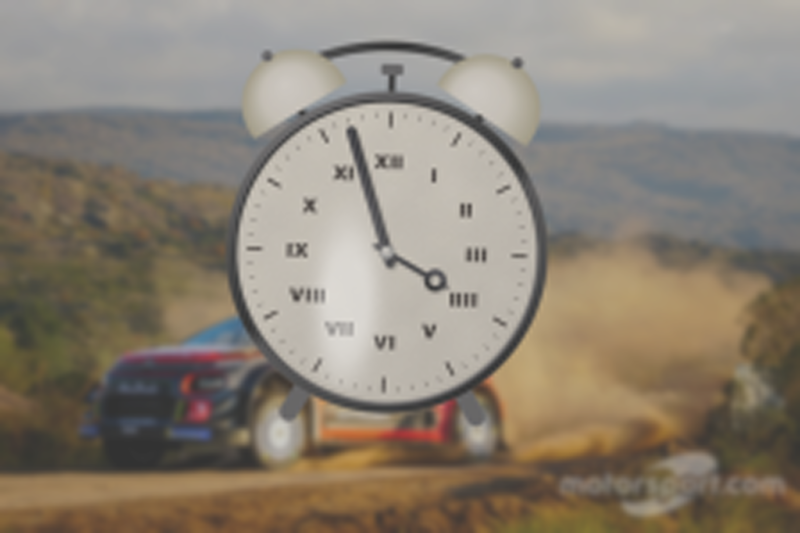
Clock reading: 3.57
